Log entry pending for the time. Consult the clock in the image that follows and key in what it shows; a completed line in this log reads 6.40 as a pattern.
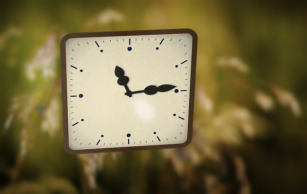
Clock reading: 11.14
